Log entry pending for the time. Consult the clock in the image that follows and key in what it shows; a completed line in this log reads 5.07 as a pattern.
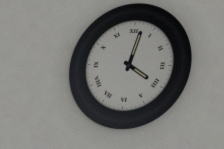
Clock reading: 4.02
